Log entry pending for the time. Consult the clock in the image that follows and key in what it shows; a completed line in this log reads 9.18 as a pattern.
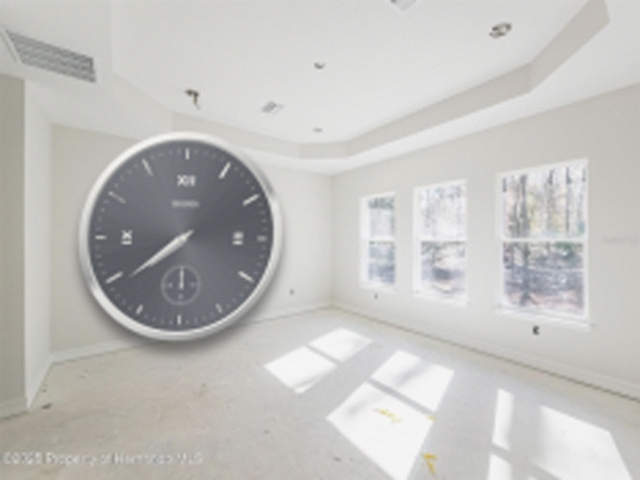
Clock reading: 7.39
